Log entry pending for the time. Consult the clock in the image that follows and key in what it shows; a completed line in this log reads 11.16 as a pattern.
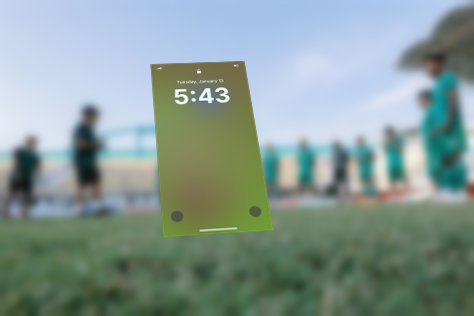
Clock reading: 5.43
